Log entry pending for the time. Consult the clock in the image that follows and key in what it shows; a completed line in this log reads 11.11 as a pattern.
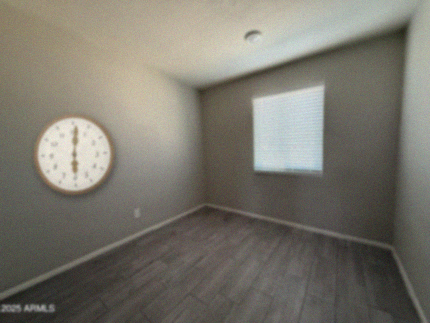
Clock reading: 6.01
